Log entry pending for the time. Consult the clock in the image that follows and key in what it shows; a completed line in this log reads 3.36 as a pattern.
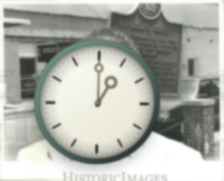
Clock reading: 1.00
